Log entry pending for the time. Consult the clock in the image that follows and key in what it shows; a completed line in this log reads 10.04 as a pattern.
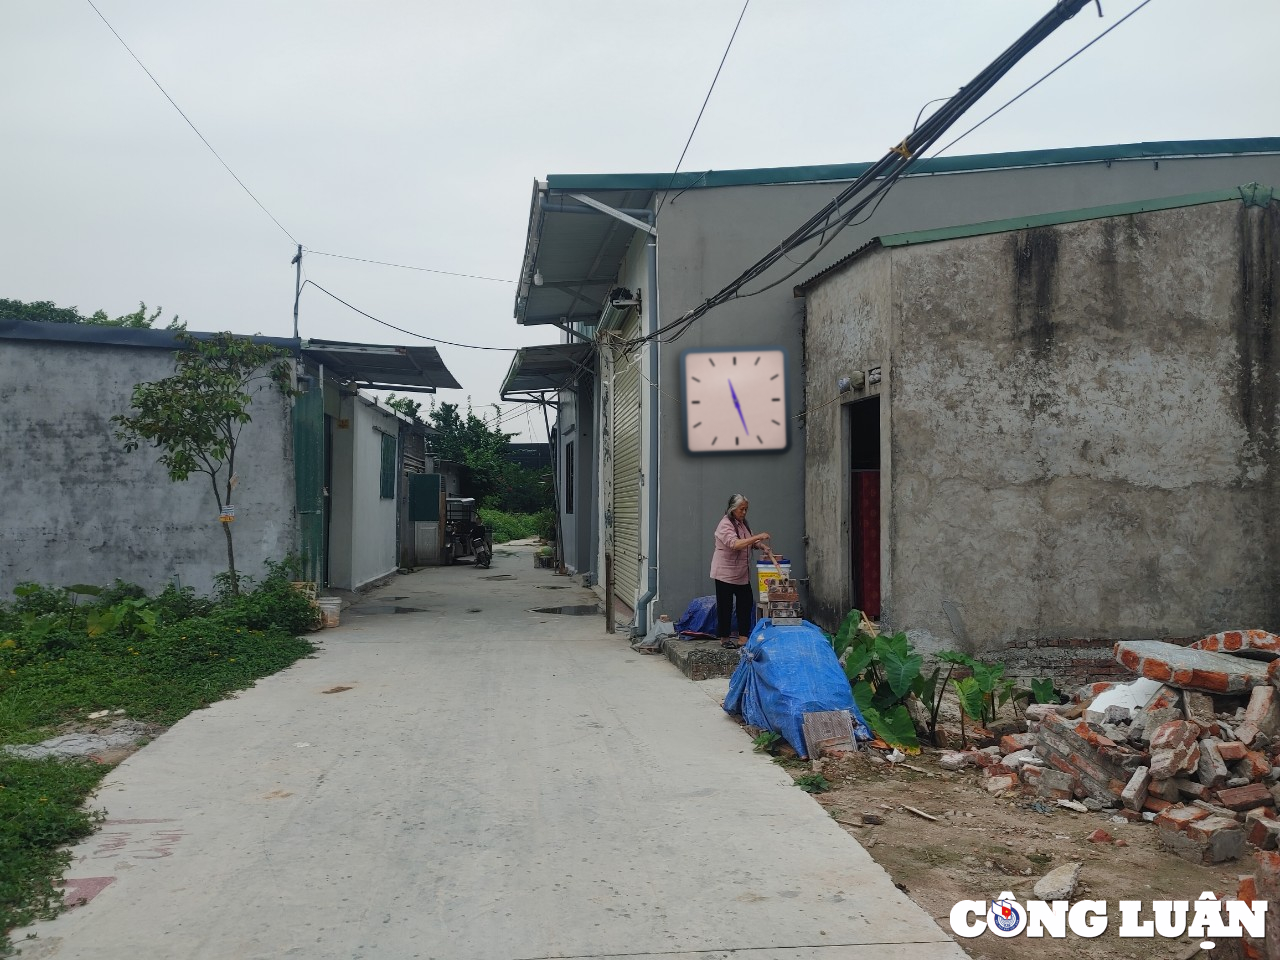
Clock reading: 11.27
